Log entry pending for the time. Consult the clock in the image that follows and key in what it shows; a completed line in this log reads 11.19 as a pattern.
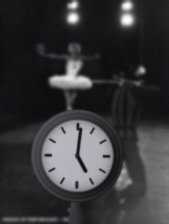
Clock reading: 5.01
